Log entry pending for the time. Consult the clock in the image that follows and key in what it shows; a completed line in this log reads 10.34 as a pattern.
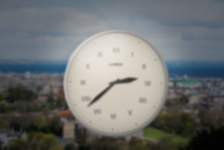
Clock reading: 2.38
